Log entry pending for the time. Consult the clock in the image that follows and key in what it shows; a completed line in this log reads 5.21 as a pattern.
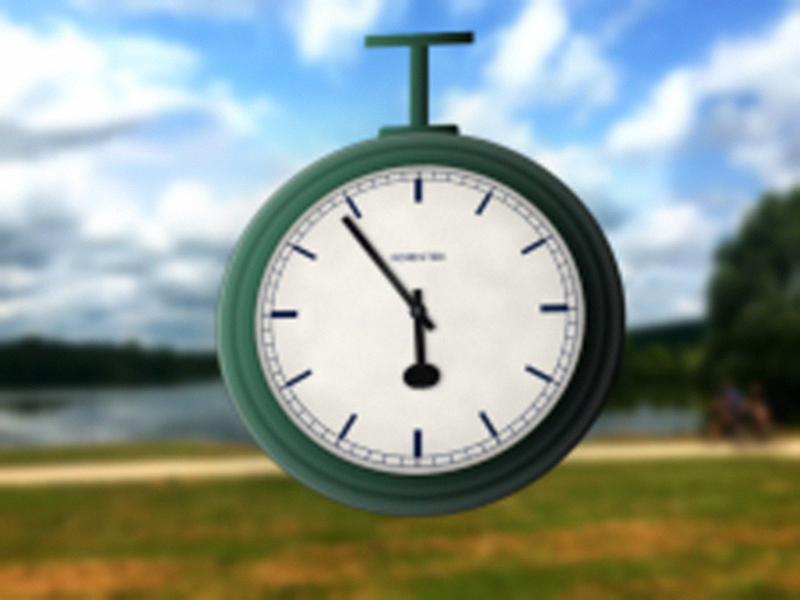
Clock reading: 5.54
